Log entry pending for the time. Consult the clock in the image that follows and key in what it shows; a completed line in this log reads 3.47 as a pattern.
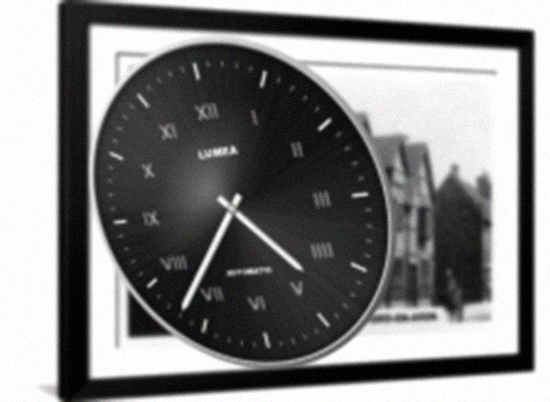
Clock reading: 4.37
